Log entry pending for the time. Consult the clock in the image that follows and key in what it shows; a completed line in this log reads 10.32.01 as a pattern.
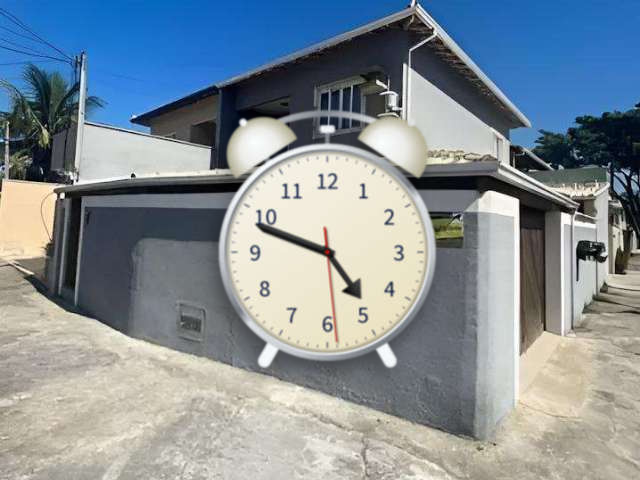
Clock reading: 4.48.29
